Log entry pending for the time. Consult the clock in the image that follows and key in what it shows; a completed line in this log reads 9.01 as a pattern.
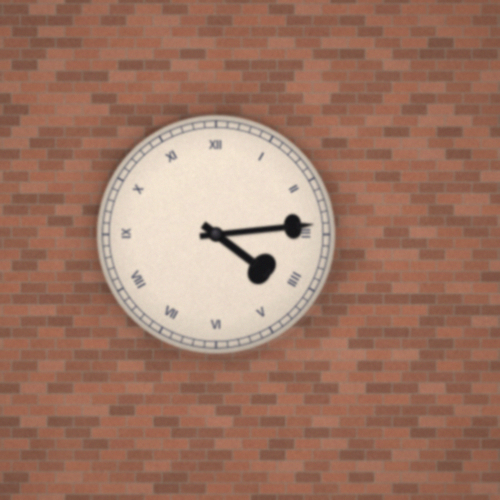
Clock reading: 4.14
